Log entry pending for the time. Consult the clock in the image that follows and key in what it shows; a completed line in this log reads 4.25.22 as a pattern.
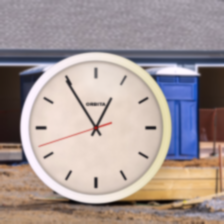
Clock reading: 12.54.42
